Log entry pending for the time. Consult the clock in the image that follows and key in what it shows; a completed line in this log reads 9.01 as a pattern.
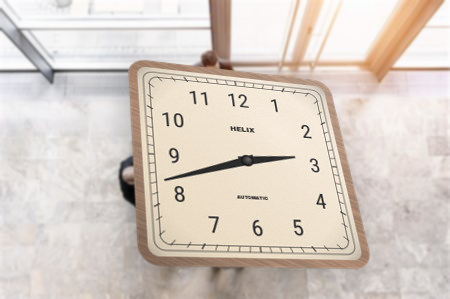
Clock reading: 2.42
